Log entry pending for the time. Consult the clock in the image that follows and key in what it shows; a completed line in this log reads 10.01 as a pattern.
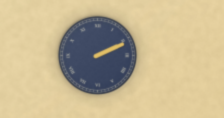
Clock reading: 2.11
